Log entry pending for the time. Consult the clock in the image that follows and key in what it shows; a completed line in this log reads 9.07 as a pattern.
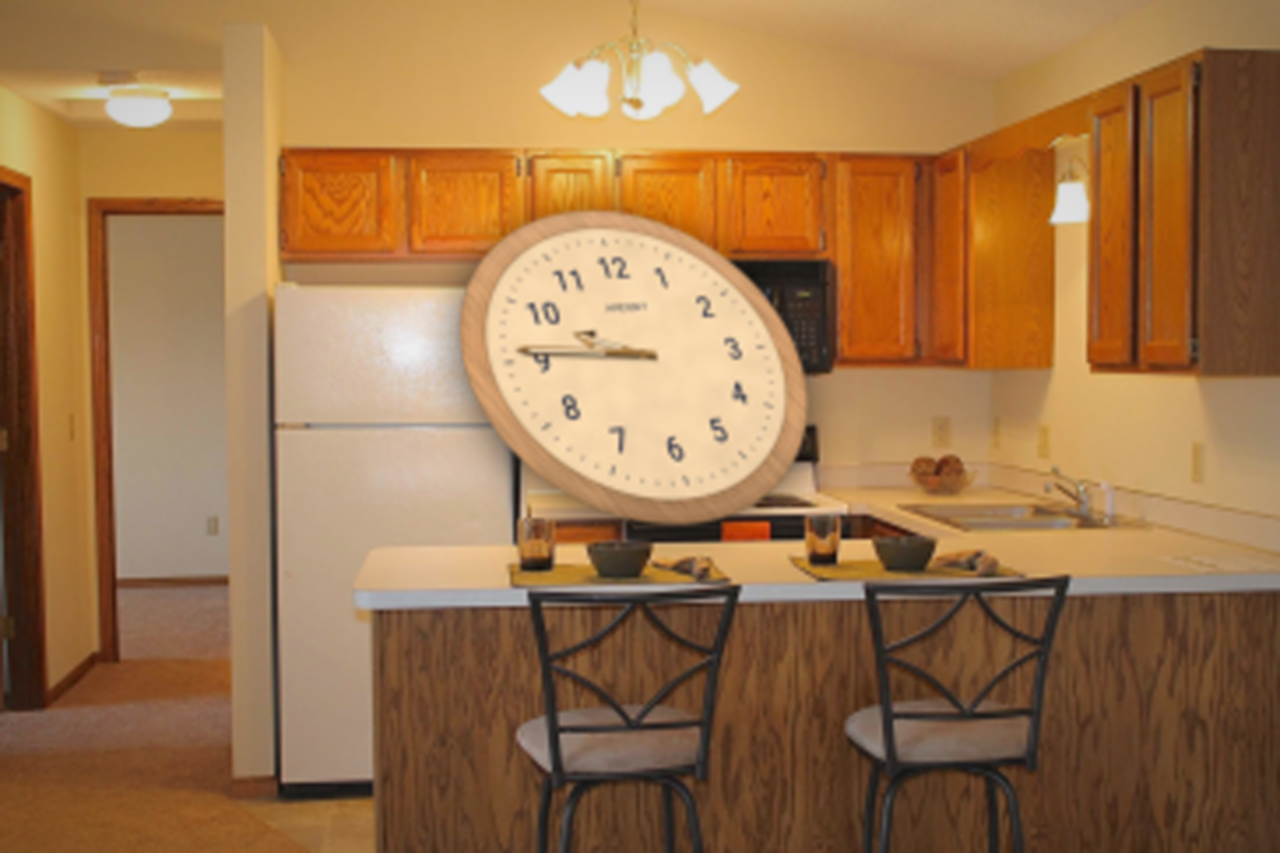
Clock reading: 9.46
